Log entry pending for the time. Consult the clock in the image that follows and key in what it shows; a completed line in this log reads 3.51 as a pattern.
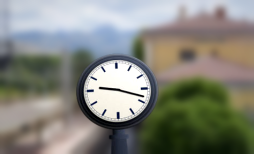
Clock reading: 9.18
